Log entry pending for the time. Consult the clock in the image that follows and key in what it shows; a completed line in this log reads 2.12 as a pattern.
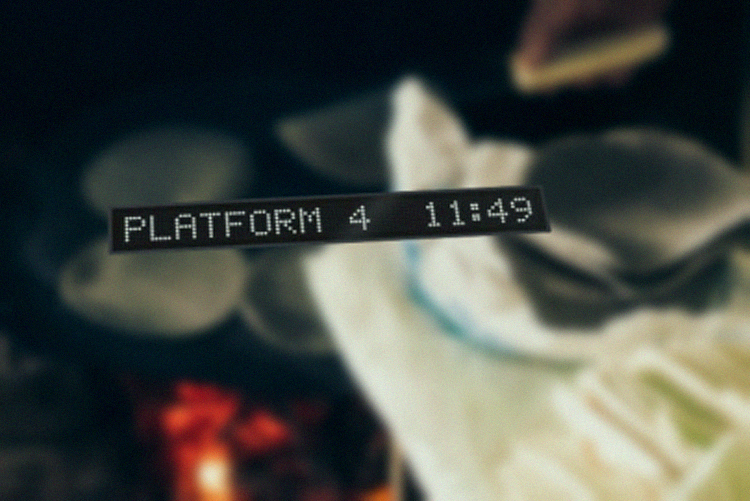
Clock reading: 11.49
